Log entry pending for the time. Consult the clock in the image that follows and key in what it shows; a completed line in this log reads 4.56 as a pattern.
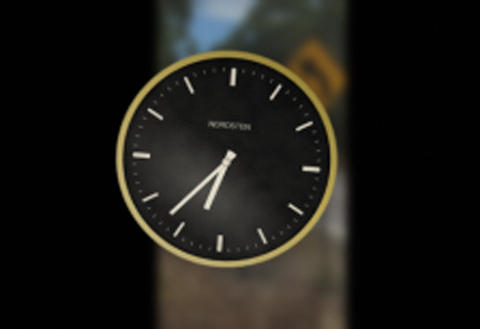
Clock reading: 6.37
